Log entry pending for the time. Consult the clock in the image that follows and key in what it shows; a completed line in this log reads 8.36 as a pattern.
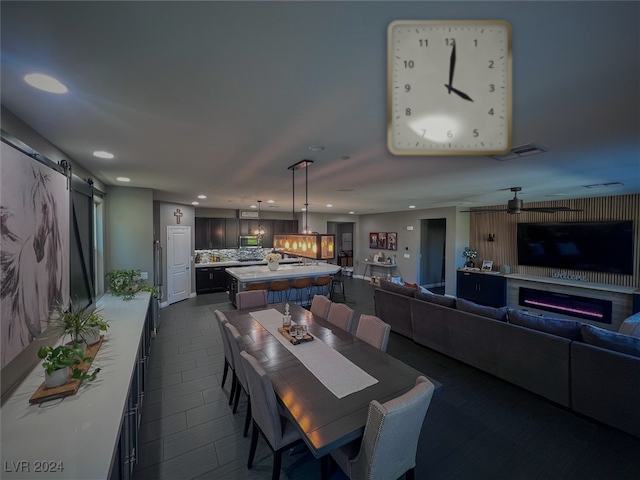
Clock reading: 4.01
